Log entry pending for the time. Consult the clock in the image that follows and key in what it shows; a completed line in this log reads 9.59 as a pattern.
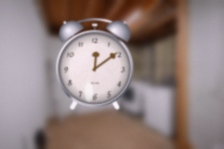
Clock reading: 12.09
